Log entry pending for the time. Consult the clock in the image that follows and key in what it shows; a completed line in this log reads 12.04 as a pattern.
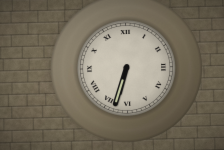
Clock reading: 6.33
